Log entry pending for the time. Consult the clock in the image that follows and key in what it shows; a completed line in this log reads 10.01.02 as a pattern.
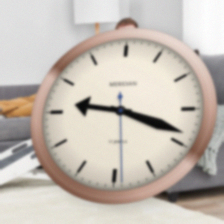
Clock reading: 9.18.29
